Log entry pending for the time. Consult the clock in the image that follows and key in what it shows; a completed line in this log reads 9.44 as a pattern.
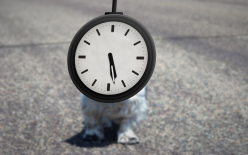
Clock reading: 5.28
